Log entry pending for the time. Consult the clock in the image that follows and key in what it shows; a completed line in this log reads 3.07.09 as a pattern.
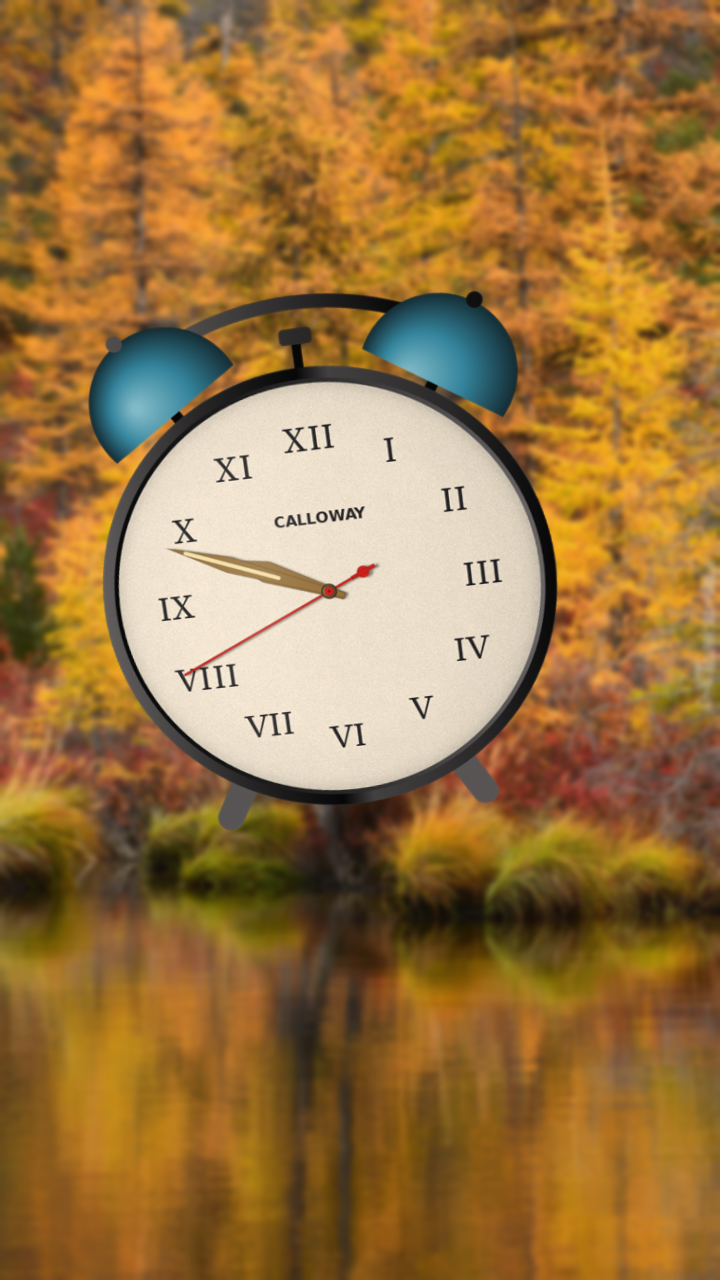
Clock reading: 9.48.41
